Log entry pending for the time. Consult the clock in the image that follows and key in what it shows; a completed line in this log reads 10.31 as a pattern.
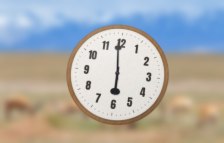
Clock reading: 5.59
